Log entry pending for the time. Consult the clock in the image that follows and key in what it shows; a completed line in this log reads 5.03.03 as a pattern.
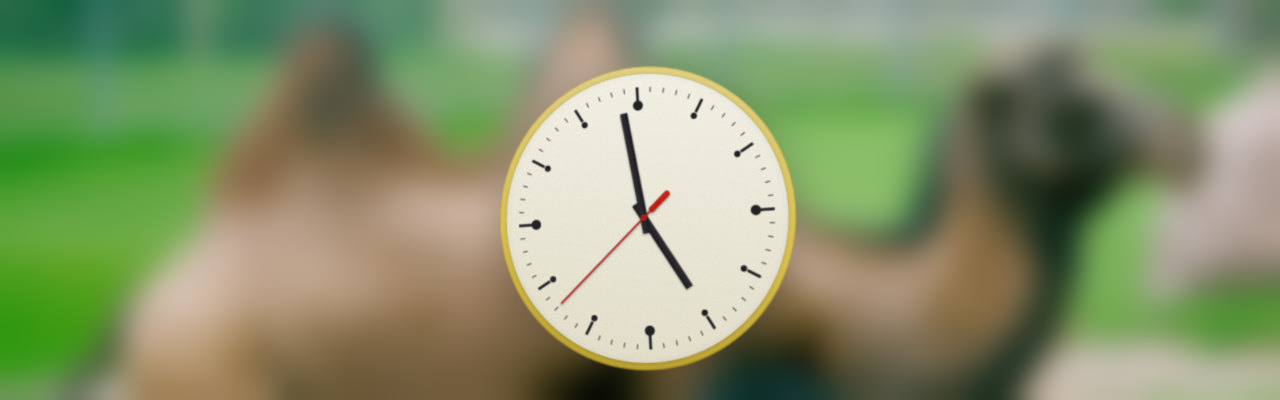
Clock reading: 4.58.38
